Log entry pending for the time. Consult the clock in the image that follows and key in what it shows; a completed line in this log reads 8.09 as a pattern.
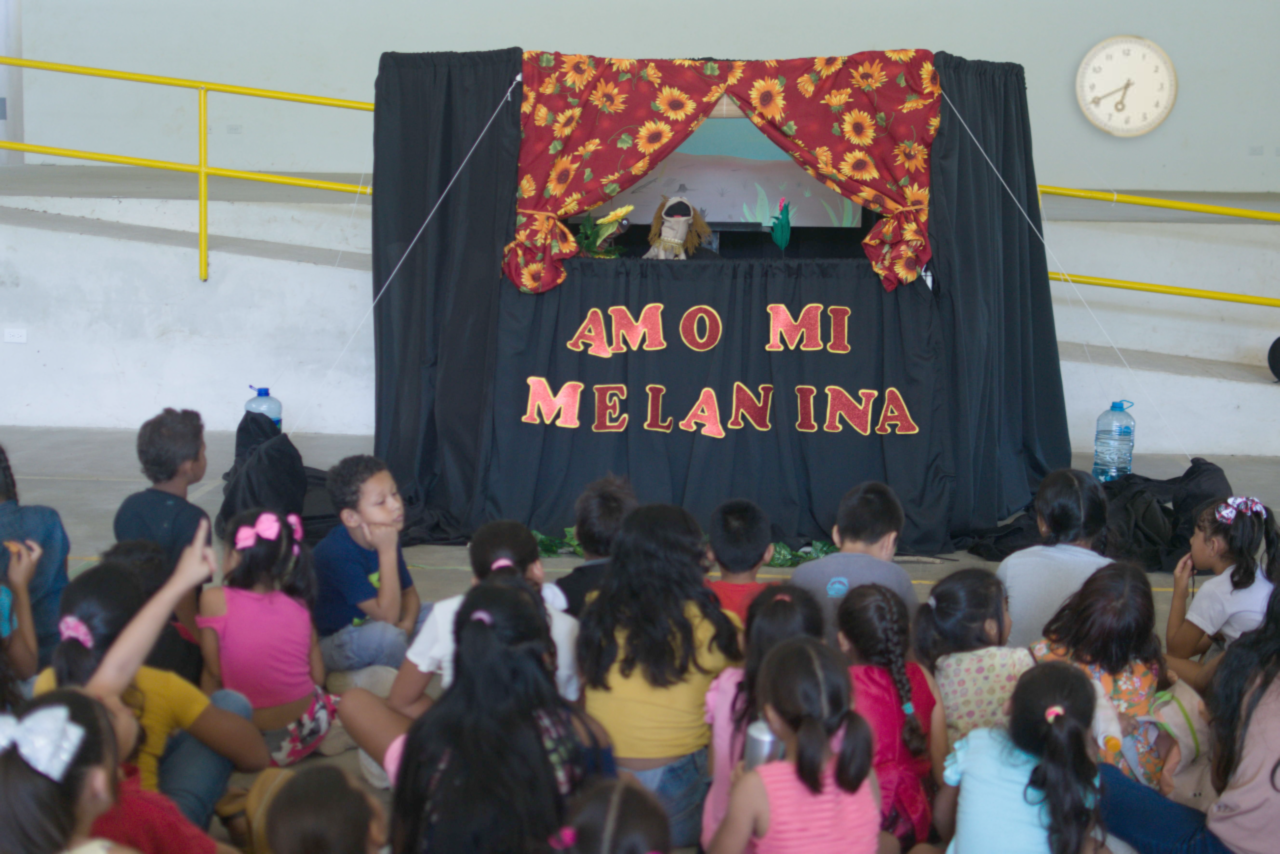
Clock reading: 6.41
